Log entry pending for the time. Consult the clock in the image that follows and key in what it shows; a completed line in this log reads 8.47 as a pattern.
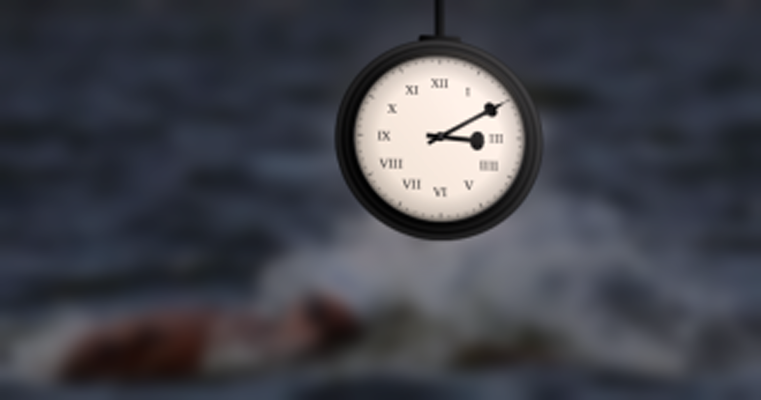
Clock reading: 3.10
